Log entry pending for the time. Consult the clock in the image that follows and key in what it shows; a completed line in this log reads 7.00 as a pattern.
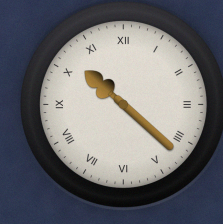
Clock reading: 10.22
